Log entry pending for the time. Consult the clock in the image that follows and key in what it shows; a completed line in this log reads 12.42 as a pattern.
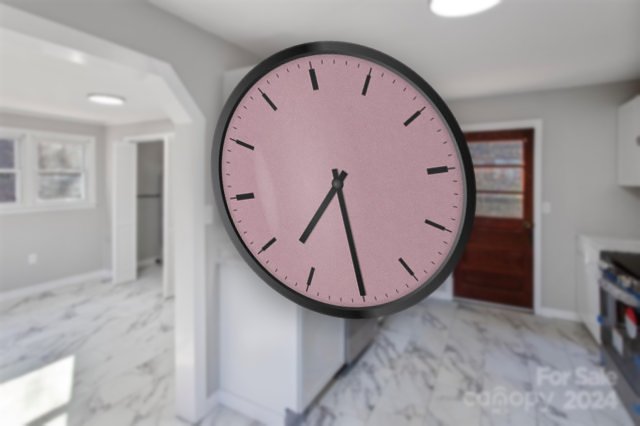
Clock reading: 7.30
